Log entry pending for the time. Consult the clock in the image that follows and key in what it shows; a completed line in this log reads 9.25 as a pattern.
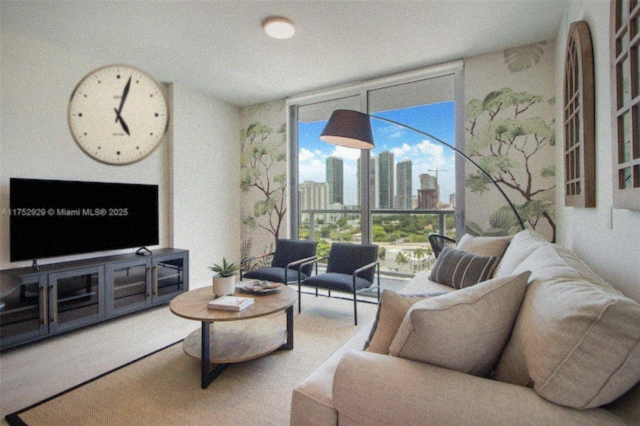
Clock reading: 5.03
